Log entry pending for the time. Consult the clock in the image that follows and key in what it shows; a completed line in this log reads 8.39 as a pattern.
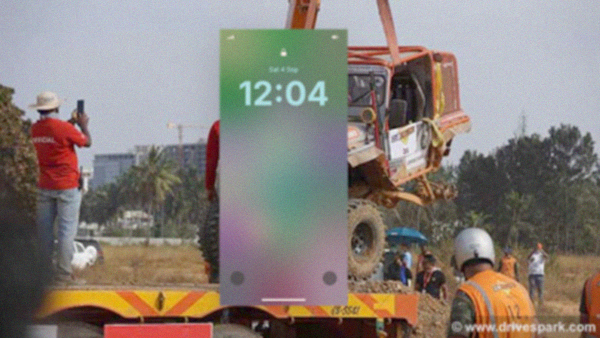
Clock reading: 12.04
